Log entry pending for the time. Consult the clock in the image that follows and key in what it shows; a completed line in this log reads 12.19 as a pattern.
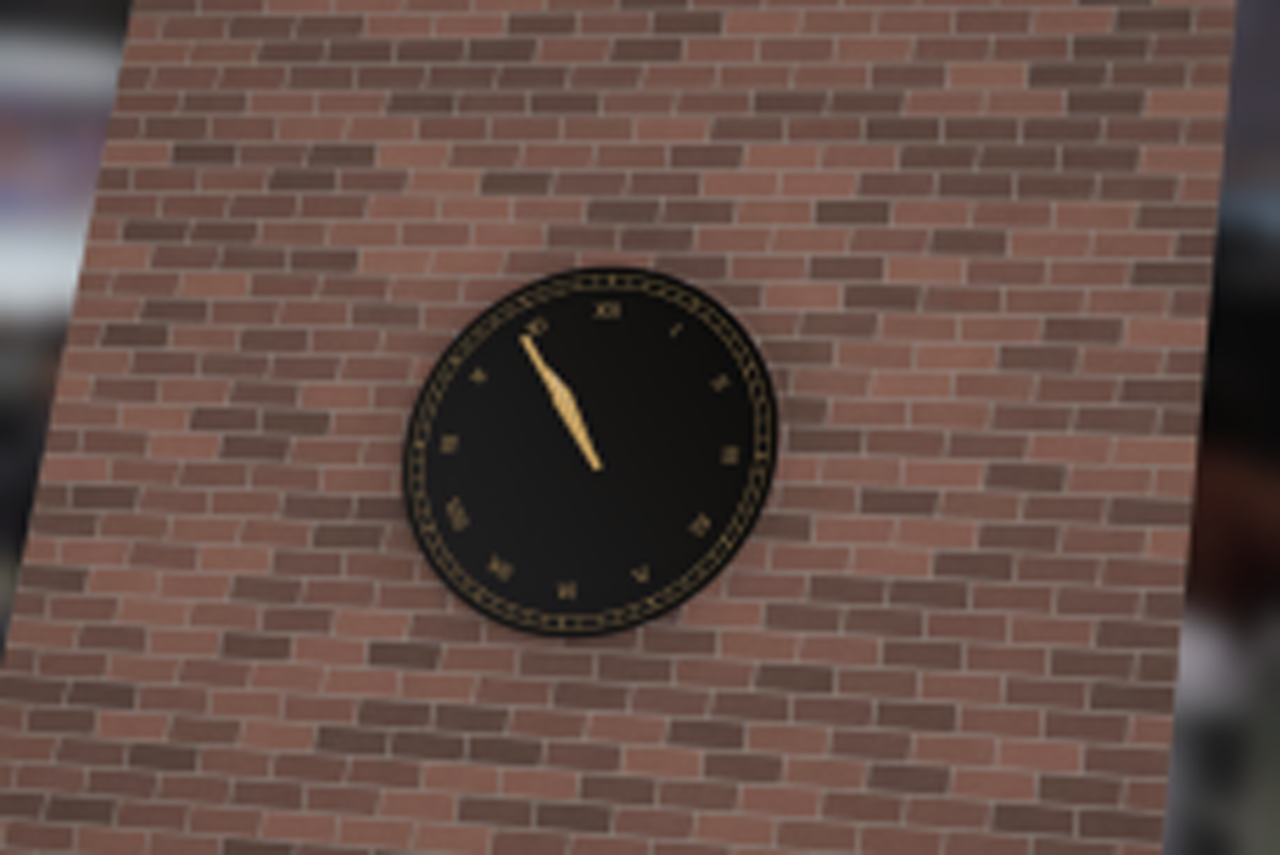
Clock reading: 10.54
